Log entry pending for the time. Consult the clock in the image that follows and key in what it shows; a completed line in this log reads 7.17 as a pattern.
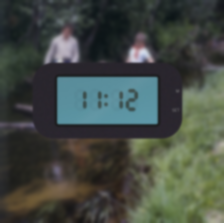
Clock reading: 11.12
